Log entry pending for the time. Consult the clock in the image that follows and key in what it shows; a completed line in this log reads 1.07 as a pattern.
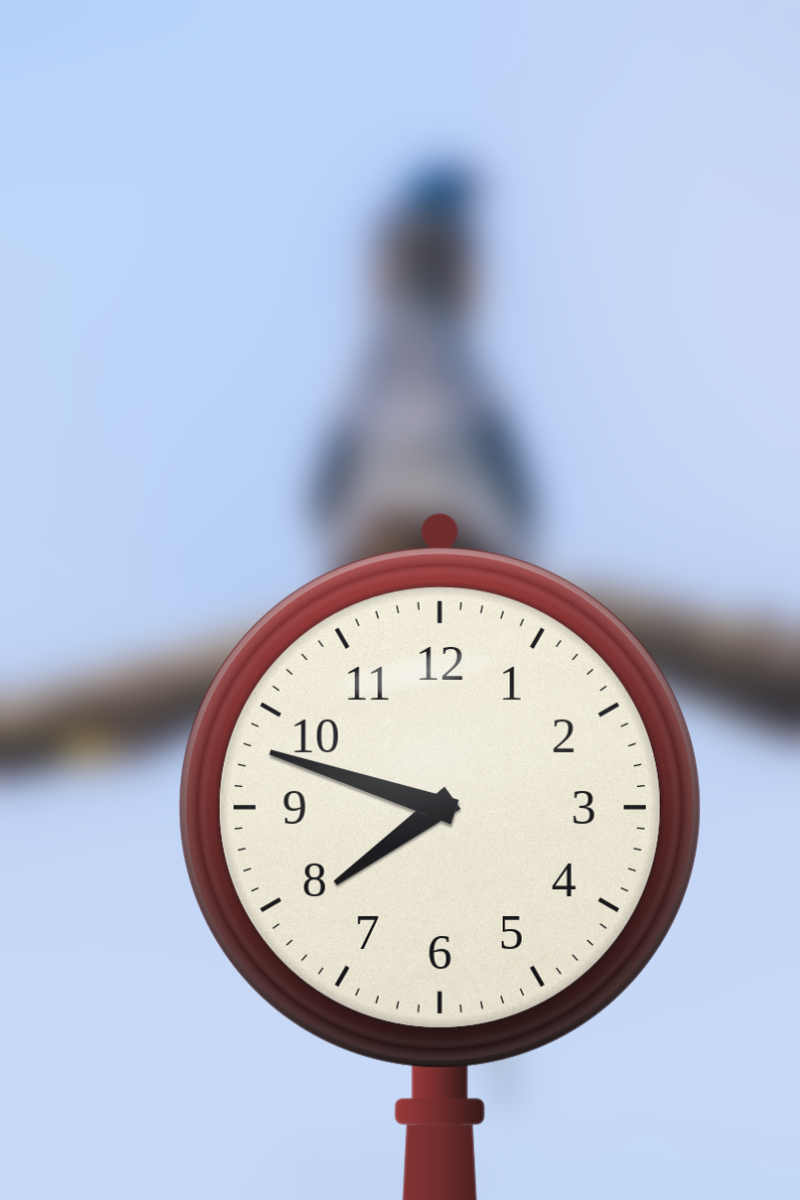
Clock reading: 7.48
